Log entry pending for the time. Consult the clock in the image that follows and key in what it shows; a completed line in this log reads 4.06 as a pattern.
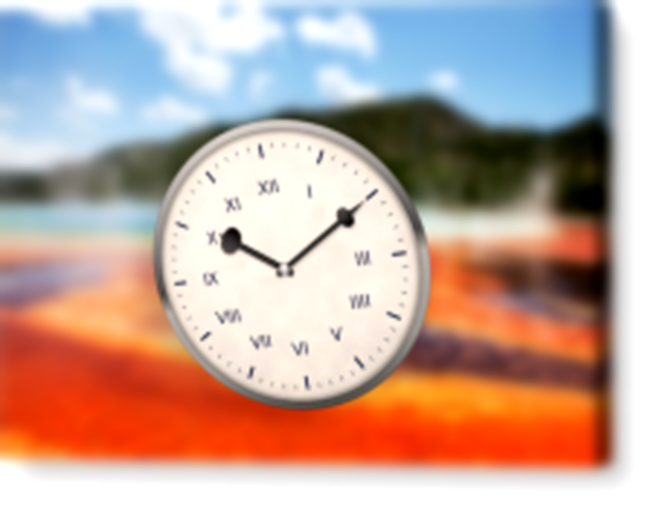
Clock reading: 10.10
